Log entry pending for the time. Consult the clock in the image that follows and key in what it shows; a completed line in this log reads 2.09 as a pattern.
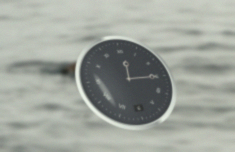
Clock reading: 12.15
